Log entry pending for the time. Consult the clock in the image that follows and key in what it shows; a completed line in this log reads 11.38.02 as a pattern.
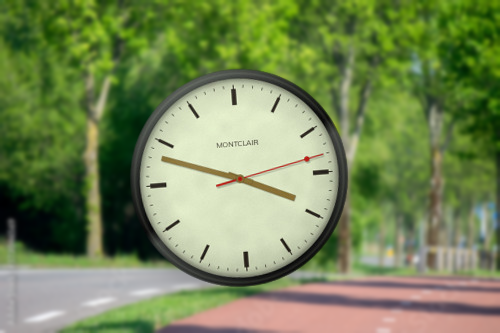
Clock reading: 3.48.13
